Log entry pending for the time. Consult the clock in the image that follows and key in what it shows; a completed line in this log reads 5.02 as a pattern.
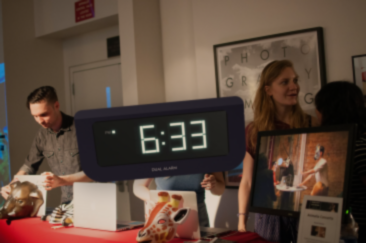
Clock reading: 6.33
